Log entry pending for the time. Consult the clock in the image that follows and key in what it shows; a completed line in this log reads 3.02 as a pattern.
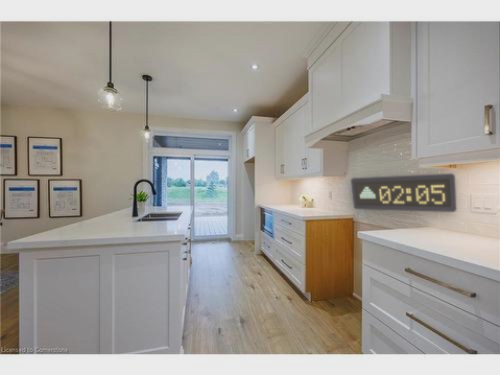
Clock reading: 2.05
